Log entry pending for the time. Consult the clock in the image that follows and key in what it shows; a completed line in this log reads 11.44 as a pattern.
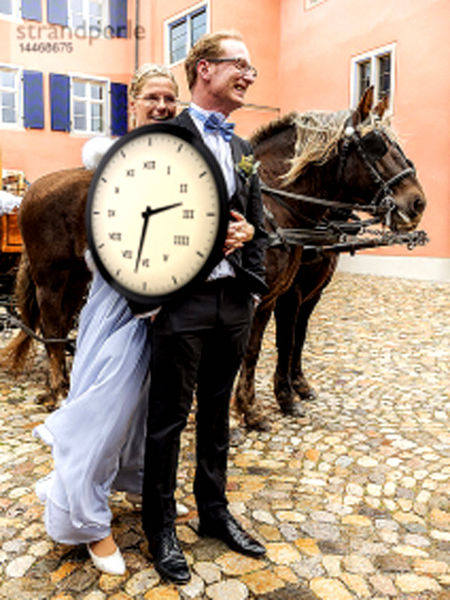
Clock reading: 2.32
